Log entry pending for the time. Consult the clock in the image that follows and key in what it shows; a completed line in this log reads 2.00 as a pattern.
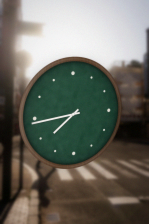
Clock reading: 7.44
